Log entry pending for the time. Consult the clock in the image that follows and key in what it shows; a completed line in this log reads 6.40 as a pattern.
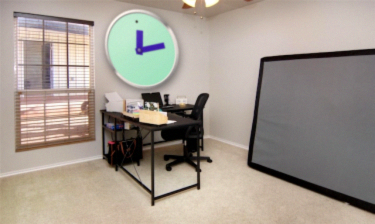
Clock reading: 12.13
